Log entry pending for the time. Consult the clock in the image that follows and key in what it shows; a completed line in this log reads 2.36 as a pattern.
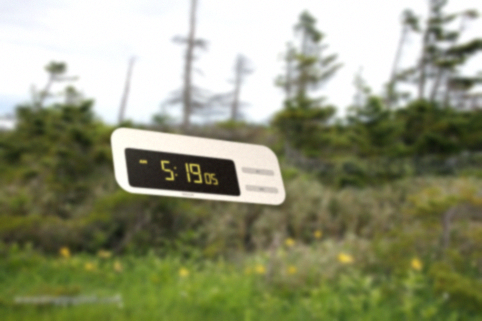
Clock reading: 5.19
